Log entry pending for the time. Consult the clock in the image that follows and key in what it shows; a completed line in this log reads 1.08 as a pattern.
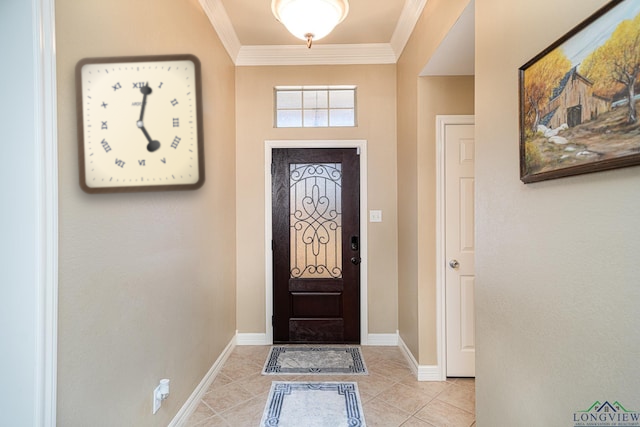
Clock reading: 5.02
